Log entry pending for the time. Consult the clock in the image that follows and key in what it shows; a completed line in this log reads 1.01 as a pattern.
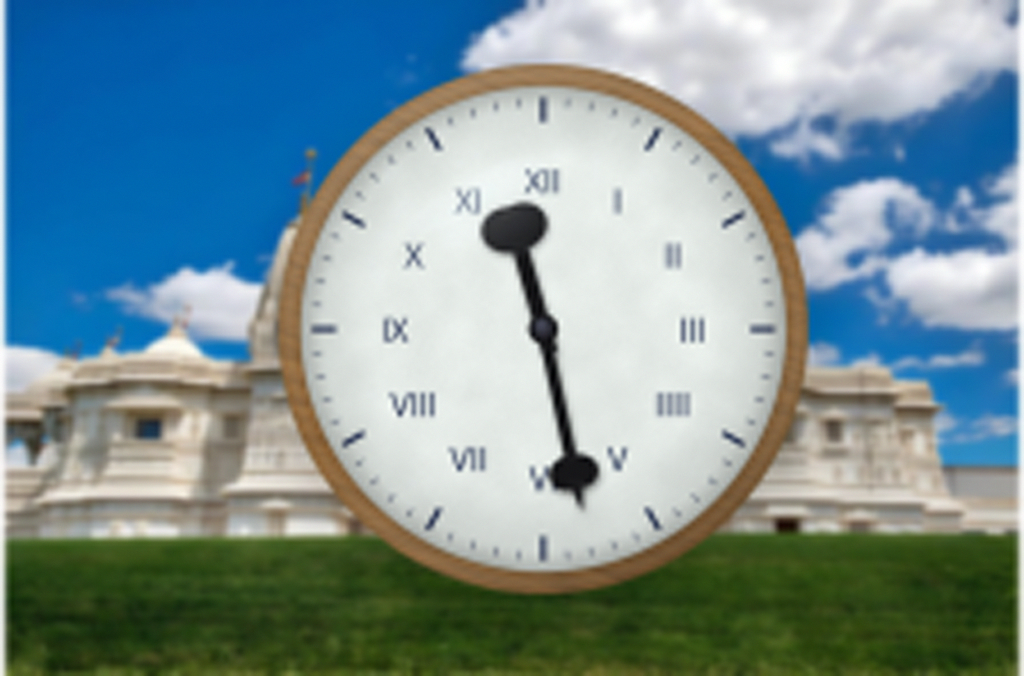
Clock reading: 11.28
